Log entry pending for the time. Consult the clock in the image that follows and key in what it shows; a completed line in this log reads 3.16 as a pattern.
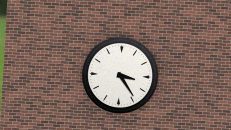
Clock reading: 3.24
